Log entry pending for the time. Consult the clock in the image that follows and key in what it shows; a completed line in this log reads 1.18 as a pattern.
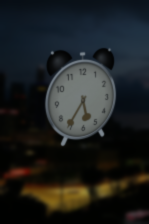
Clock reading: 5.36
